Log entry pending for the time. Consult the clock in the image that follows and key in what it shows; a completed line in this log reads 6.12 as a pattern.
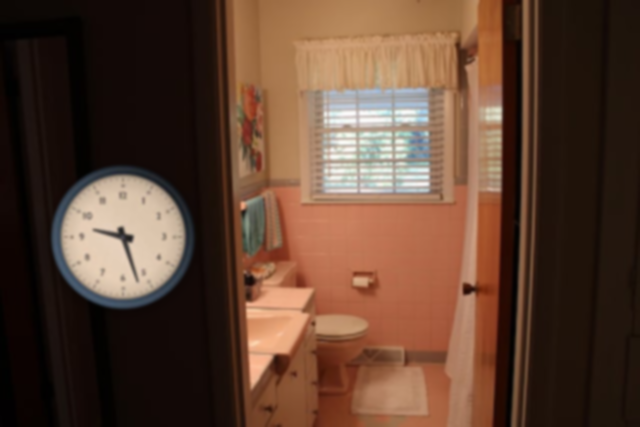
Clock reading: 9.27
